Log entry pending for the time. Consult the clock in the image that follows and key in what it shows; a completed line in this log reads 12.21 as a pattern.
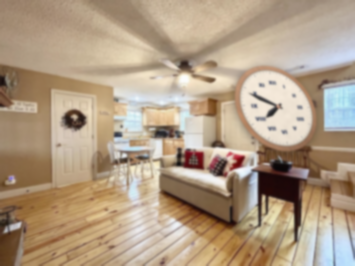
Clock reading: 7.49
